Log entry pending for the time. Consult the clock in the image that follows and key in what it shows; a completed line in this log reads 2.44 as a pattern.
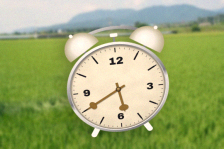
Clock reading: 5.40
